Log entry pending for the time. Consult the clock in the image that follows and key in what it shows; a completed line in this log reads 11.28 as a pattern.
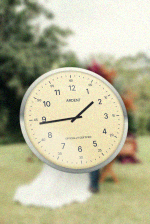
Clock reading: 1.44
